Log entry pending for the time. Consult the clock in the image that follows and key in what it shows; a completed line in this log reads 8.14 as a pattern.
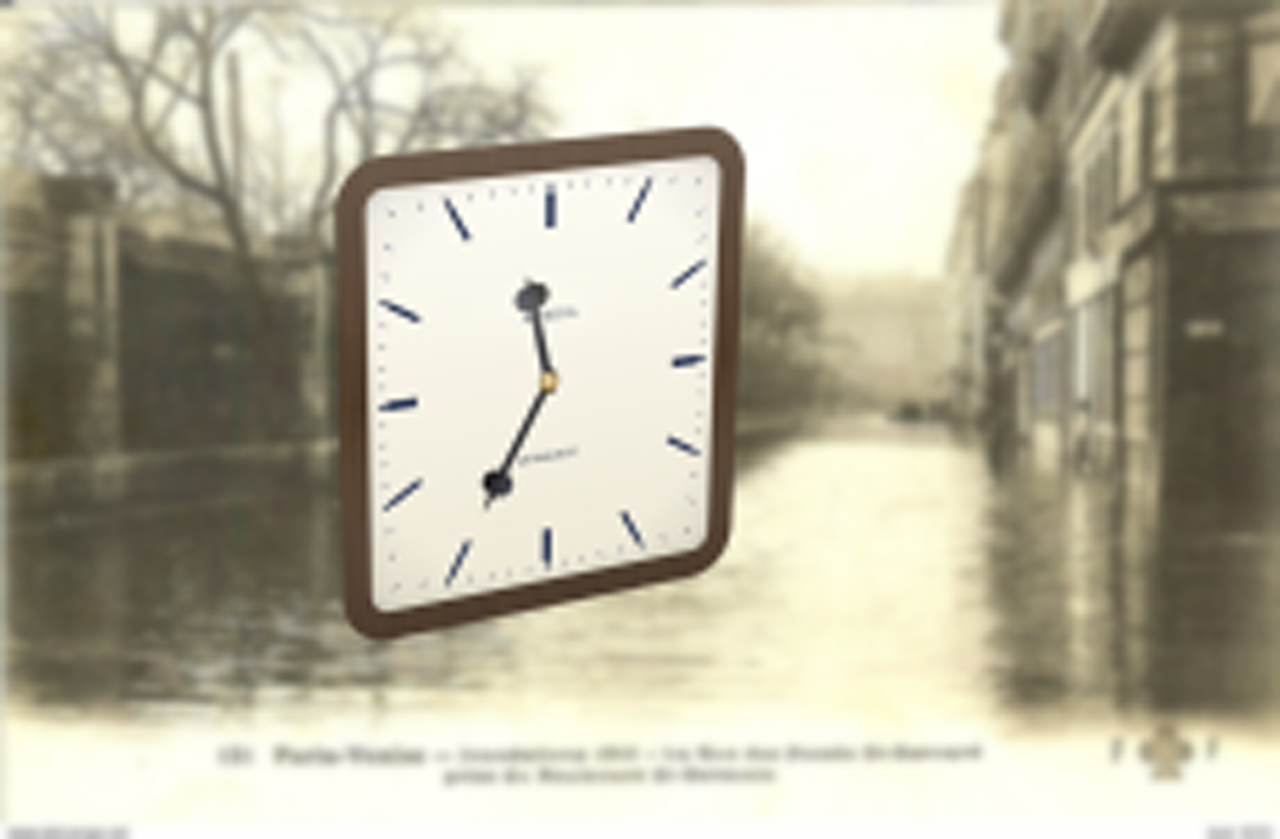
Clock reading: 11.35
